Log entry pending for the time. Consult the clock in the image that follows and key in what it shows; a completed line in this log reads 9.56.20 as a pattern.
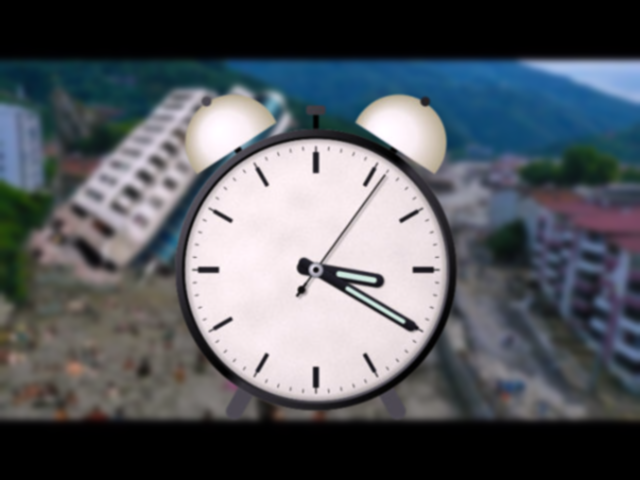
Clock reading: 3.20.06
